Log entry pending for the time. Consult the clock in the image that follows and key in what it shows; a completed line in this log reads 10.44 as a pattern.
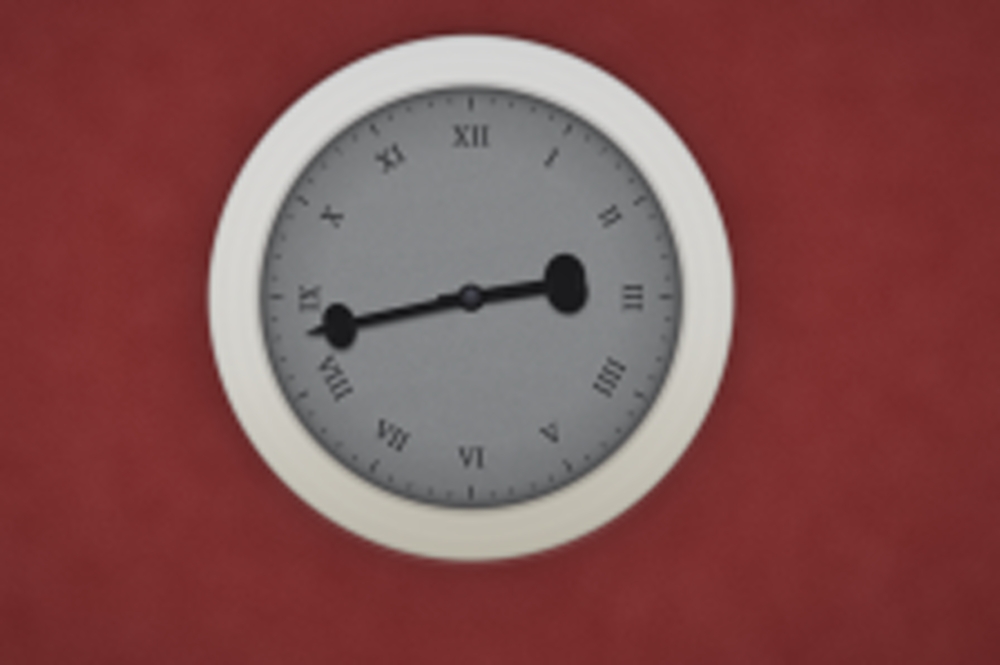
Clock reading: 2.43
